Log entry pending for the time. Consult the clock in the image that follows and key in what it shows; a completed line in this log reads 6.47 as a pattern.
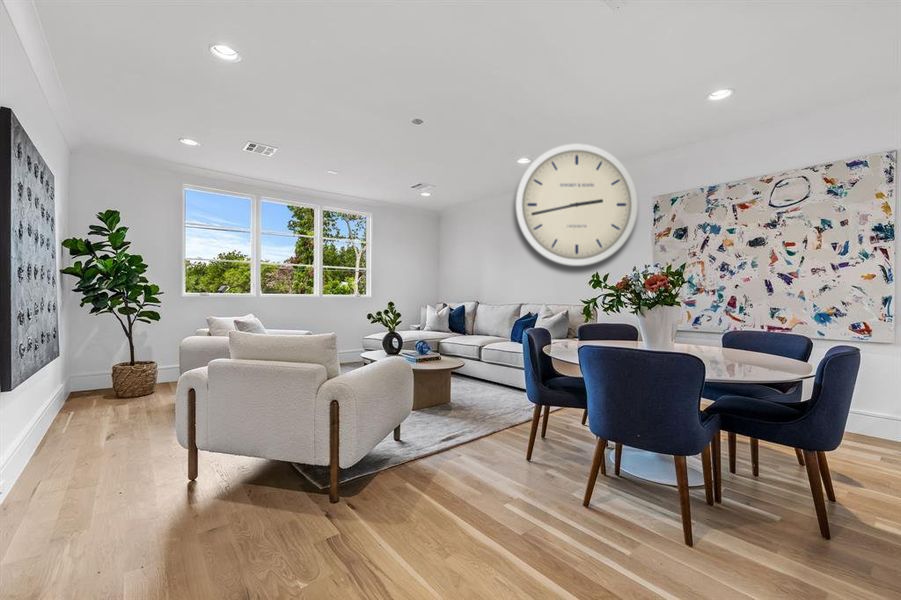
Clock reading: 2.43
